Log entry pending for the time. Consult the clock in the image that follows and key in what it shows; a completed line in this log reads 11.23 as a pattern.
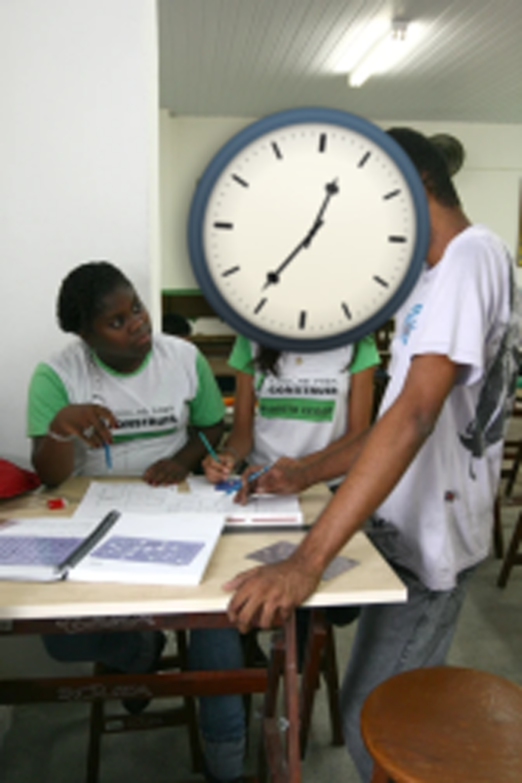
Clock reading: 12.36
